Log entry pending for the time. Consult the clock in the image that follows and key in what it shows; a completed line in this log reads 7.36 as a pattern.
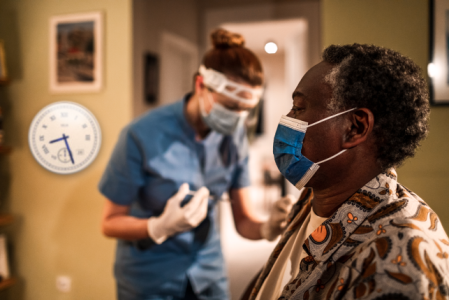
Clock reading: 8.27
